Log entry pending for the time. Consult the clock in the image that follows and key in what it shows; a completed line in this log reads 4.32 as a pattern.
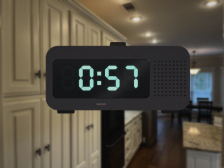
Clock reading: 0.57
